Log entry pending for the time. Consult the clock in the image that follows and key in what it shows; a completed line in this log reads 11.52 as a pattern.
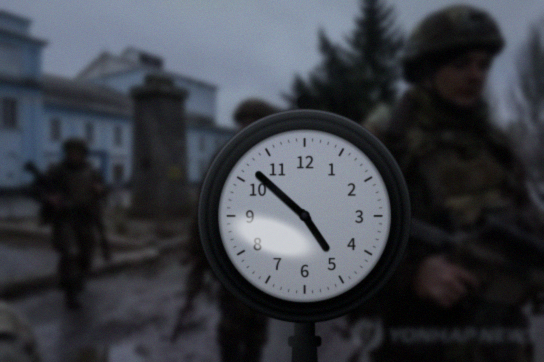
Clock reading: 4.52
